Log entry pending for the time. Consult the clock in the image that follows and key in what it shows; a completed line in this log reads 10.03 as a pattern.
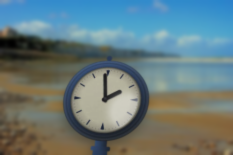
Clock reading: 1.59
